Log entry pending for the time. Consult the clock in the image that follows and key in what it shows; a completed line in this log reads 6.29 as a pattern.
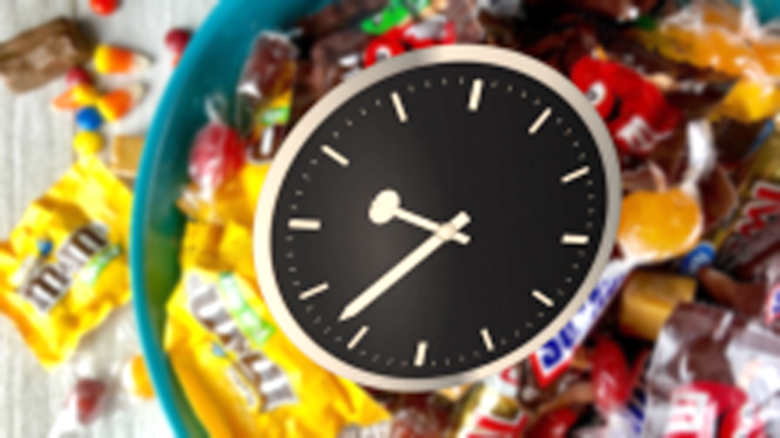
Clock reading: 9.37
